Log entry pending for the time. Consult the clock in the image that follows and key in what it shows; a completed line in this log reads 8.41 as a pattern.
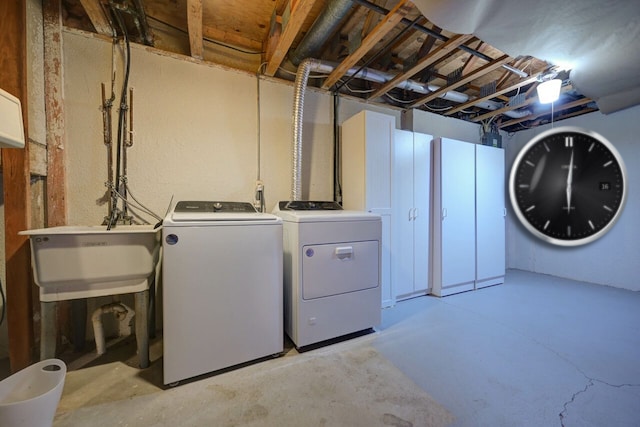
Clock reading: 6.01
